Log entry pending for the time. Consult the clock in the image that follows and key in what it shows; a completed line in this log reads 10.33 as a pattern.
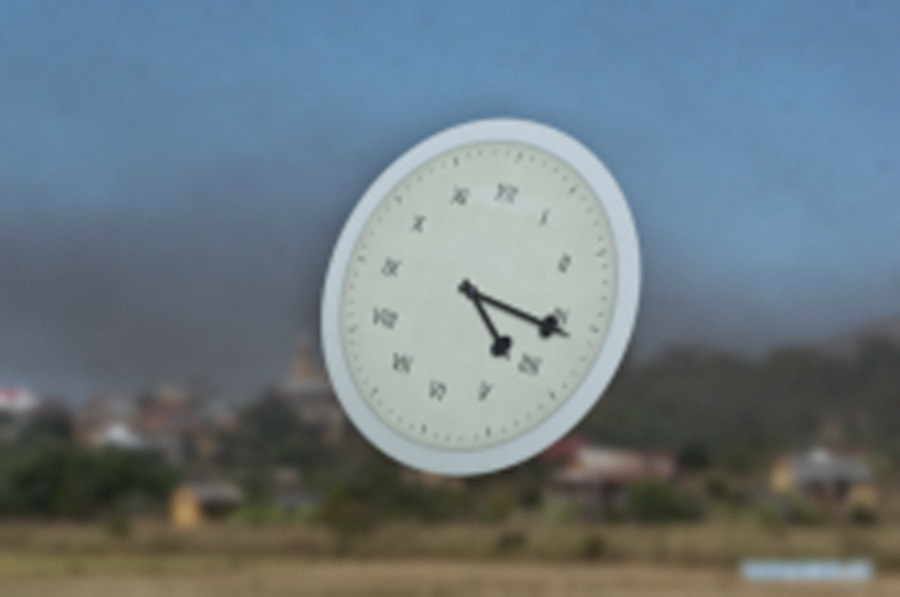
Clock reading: 4.16
